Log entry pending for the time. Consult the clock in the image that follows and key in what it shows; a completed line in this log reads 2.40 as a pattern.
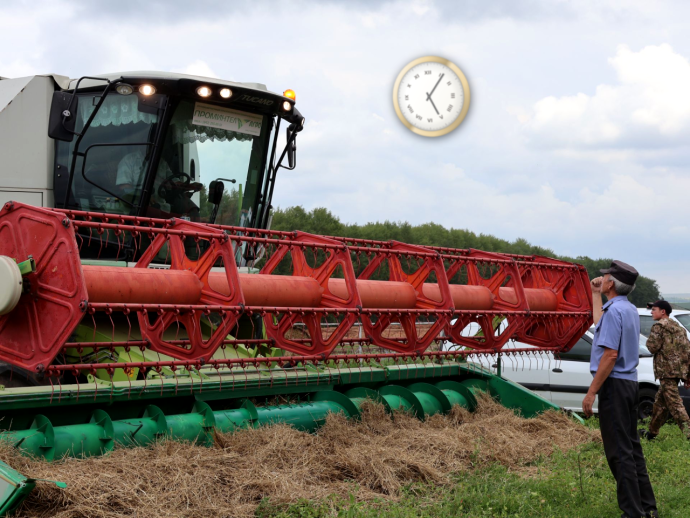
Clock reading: 5.06
